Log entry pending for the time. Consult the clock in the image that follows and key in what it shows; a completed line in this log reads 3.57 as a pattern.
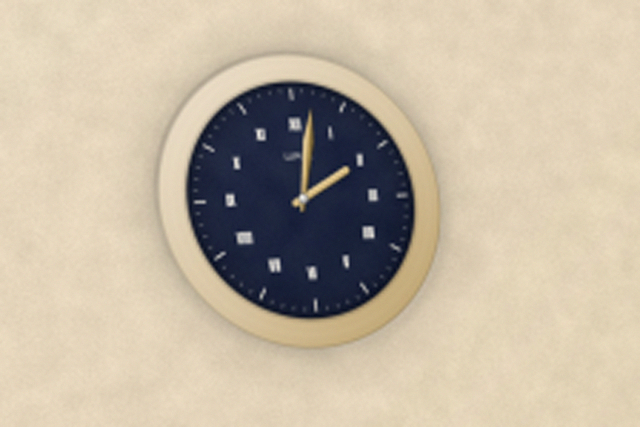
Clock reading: 2.02
